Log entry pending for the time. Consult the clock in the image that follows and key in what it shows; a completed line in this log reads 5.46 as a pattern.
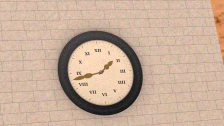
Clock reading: 1.43
